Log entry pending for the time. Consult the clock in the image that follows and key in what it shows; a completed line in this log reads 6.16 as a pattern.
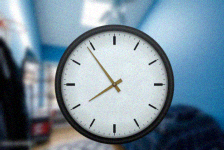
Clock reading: 7.54
